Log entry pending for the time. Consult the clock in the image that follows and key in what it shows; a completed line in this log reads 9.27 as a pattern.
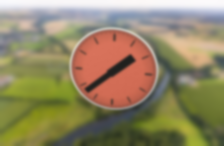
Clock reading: 1.38
